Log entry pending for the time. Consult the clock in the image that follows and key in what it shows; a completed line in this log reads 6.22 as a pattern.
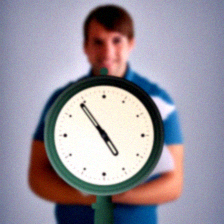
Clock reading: 4.54
